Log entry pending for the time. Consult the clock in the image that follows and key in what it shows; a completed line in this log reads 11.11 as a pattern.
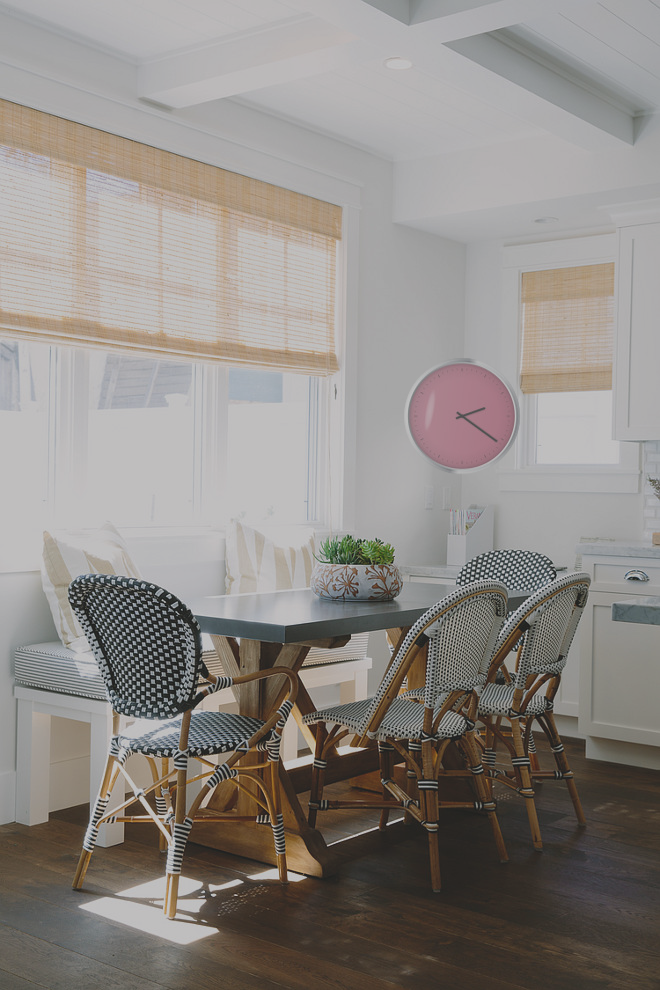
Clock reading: 2.21
